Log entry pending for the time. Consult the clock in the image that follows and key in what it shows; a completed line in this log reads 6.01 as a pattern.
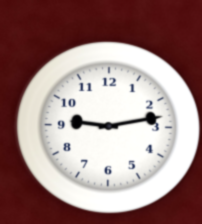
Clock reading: 9.13
